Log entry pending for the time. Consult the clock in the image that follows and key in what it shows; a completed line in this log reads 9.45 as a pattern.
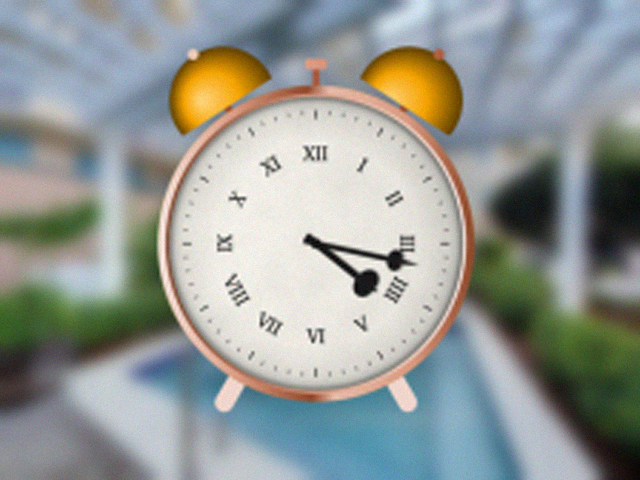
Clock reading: 4.17
